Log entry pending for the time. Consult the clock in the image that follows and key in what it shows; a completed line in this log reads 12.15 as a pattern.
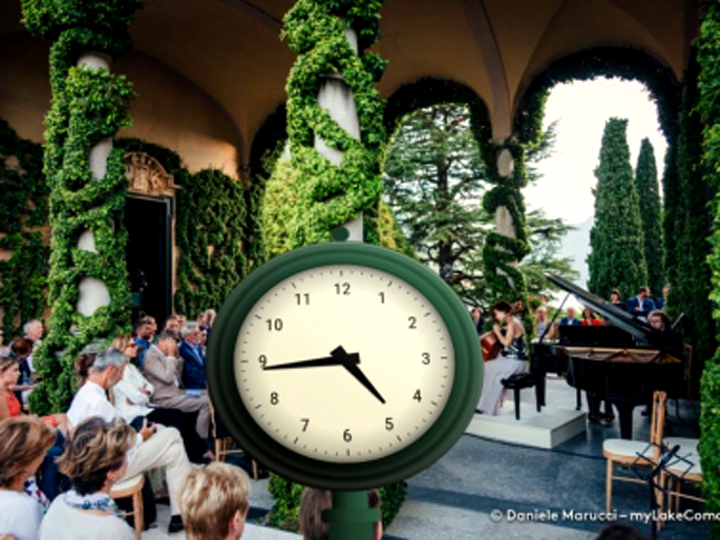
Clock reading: 4.44
